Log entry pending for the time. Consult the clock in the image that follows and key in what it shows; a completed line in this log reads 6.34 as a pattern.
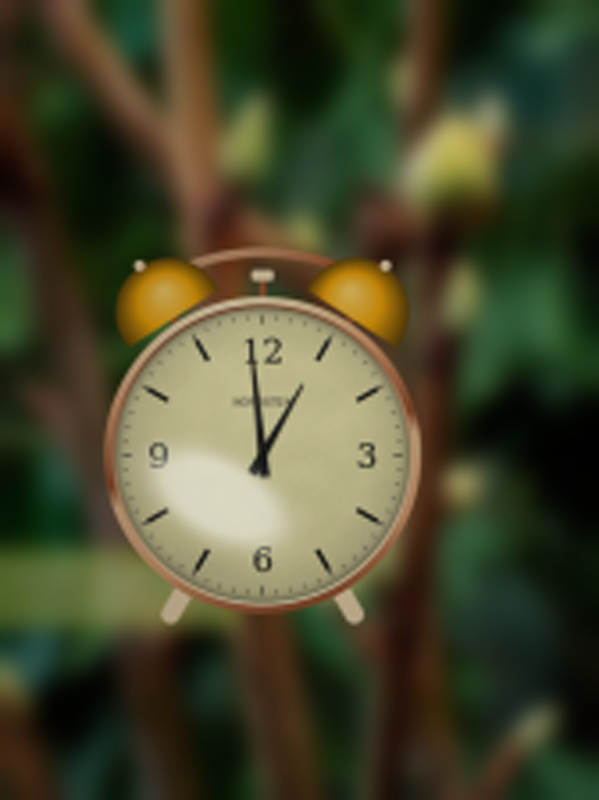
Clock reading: 12.59
